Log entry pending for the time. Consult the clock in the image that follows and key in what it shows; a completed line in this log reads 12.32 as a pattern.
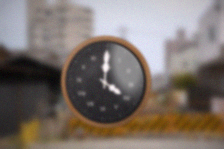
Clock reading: 4.00
